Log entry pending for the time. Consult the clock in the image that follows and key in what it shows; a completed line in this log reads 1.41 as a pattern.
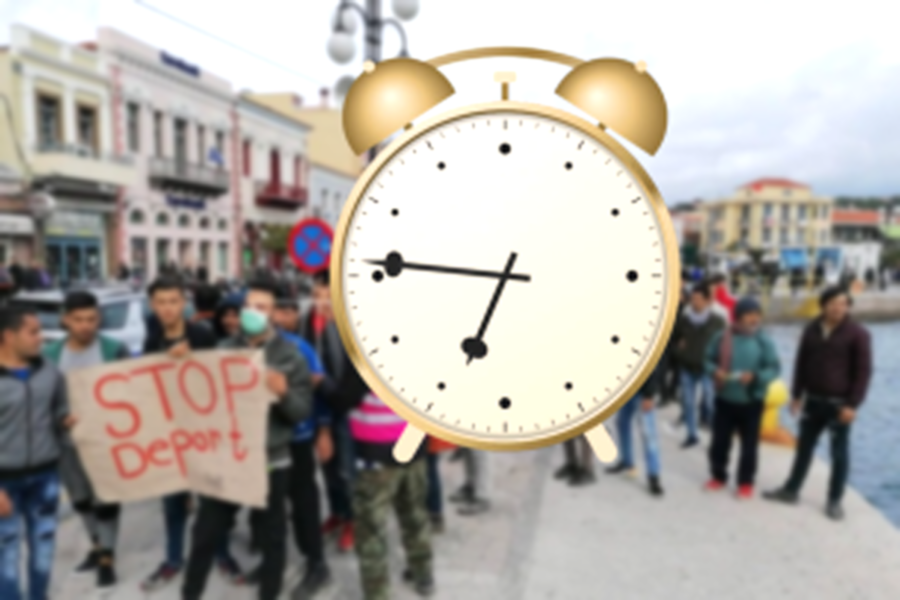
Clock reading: 6.46
